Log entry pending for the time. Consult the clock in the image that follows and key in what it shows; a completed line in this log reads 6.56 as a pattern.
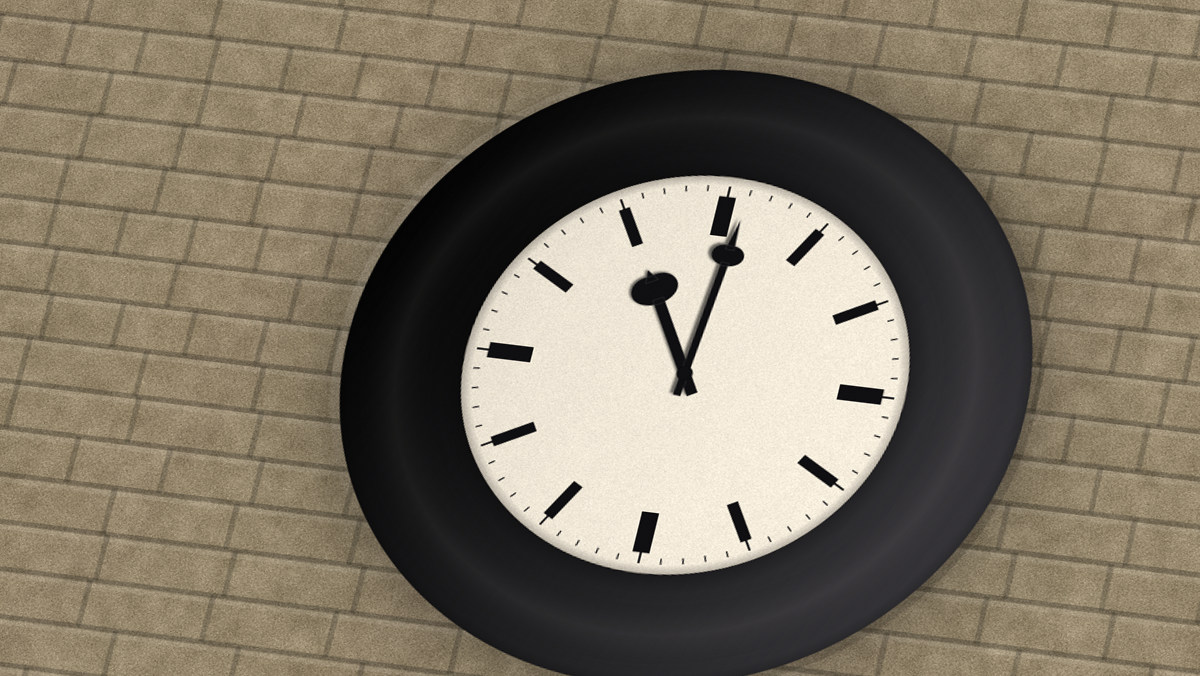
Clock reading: 11.01
